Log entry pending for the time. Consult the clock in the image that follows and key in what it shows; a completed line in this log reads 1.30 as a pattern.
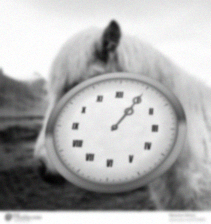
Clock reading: 1.05
